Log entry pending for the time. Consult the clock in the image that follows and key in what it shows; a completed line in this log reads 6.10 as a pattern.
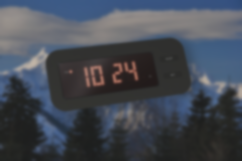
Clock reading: 10.24
